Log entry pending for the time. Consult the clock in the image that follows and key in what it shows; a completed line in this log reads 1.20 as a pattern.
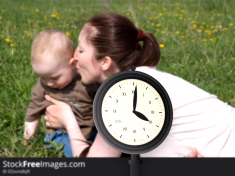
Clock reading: 4.01
